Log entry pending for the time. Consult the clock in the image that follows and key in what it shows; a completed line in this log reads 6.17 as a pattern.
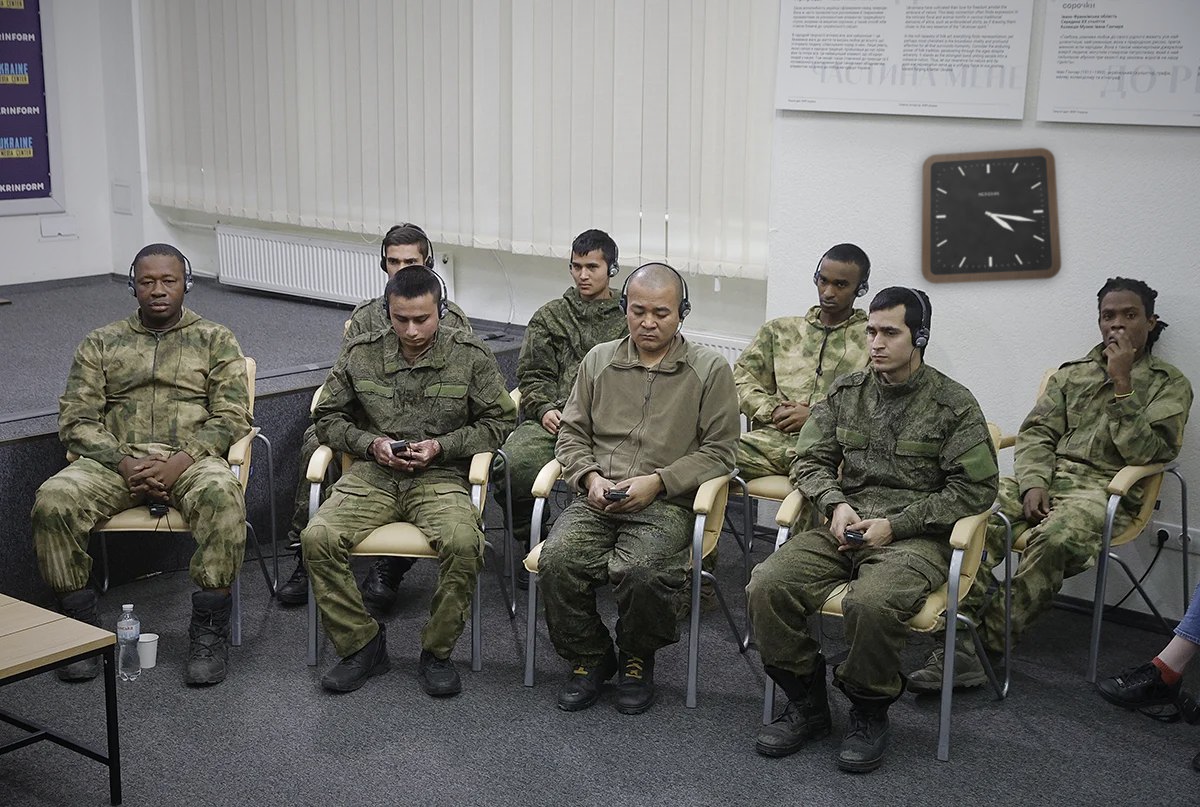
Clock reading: 4.17
